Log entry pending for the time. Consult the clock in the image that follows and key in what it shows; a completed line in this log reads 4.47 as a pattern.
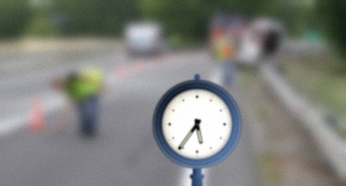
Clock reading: 5.36
